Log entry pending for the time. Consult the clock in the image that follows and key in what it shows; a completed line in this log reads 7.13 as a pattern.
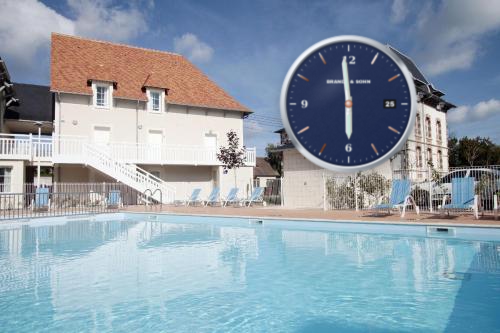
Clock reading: 5.59
